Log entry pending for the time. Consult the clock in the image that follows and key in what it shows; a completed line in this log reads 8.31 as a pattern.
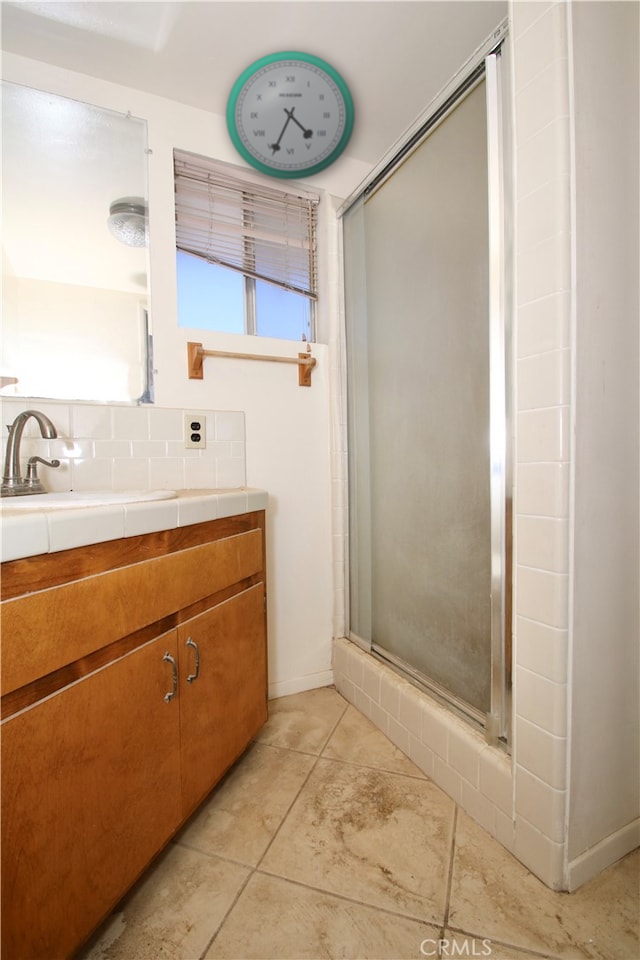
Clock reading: 4.34
